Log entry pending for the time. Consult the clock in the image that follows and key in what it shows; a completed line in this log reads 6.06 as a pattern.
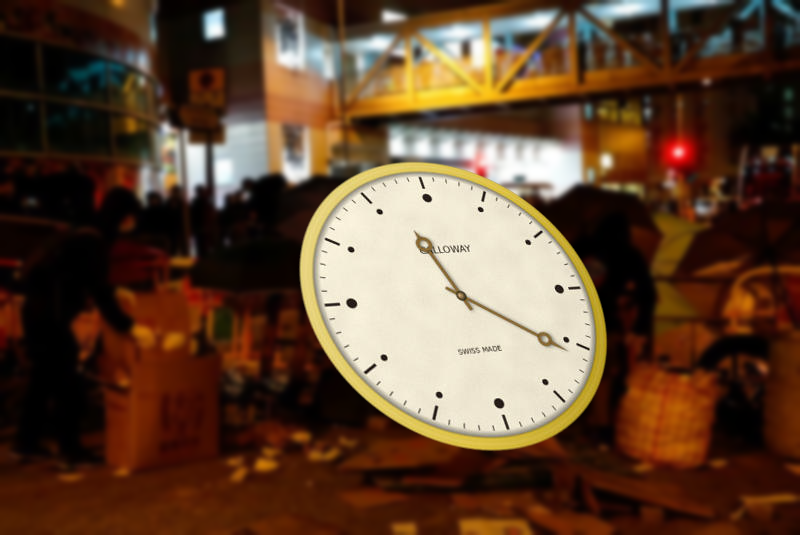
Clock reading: 11.21
